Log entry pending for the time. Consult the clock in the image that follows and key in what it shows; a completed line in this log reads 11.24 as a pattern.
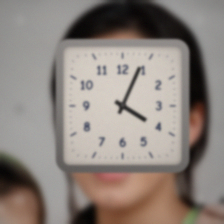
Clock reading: 4.04
